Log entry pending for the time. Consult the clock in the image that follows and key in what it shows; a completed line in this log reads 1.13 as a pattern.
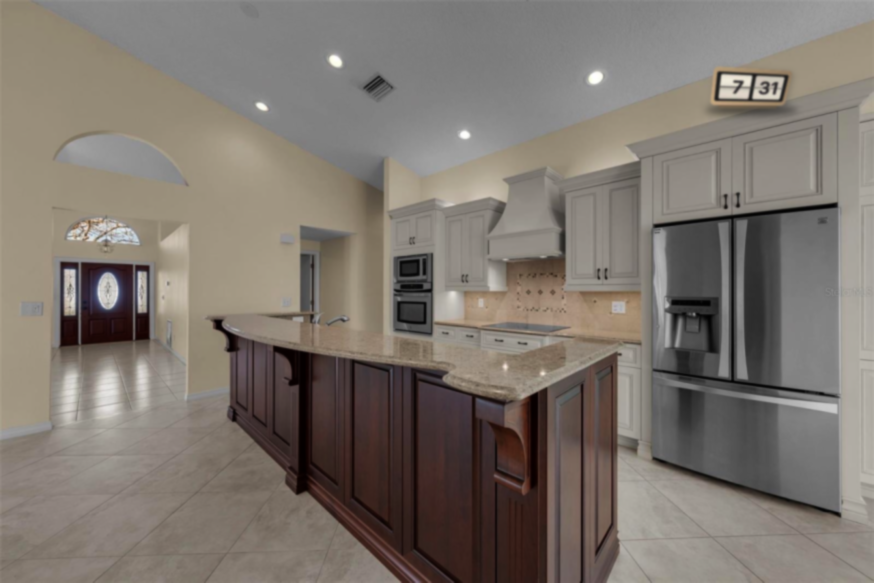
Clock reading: 7.31
